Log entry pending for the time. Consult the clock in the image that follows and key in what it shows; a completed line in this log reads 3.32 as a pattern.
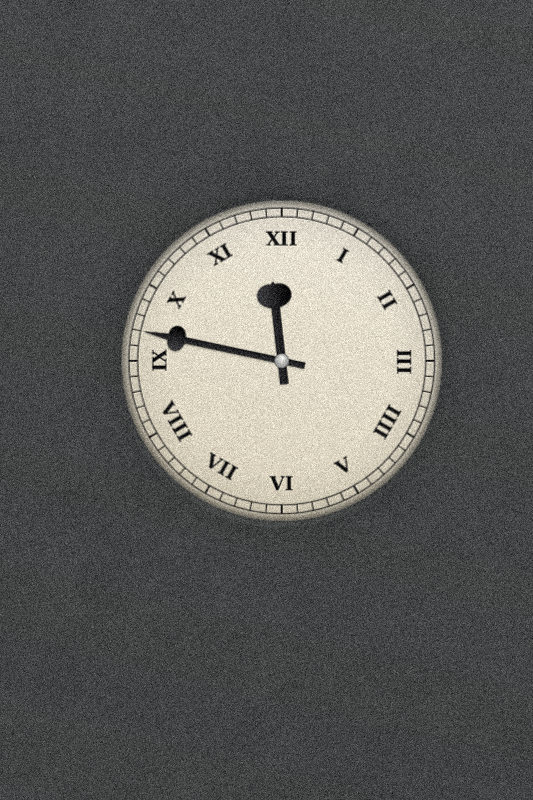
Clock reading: 11.47
